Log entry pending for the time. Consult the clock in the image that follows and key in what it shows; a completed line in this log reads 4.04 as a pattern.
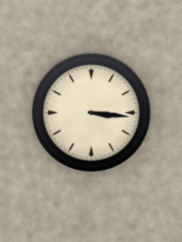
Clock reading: 3.16
